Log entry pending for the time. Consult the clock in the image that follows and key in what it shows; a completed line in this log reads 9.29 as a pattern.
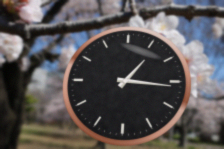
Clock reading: 1.16
